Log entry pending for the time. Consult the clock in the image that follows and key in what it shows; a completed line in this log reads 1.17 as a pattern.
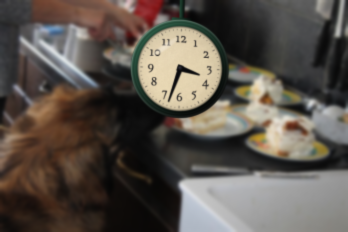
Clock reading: 3.33
